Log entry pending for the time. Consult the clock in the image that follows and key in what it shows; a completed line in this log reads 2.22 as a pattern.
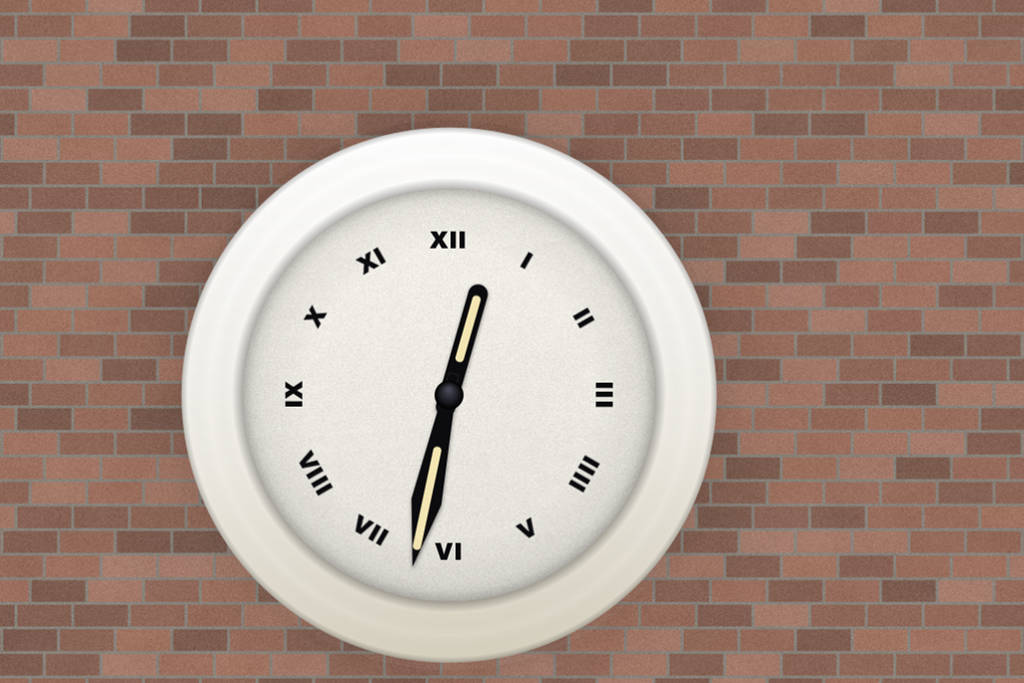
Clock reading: 12.32
